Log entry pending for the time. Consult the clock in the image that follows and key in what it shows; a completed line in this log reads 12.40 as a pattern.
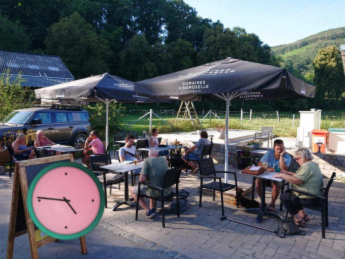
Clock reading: 4.46
